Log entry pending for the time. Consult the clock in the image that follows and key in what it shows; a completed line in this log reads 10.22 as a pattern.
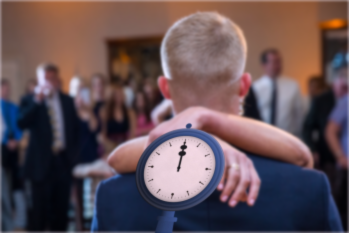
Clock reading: 12.00
